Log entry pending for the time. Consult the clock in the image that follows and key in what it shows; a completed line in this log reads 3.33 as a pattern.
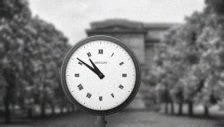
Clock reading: 10.51
